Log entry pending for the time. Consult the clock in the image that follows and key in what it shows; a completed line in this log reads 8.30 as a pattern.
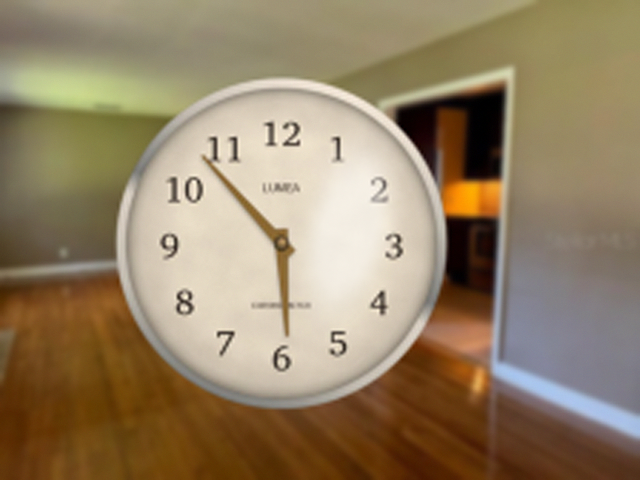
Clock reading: 5.53
